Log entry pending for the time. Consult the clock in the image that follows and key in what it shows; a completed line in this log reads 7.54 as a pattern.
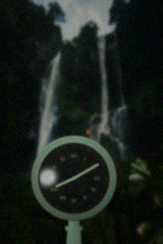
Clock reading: 8.10
